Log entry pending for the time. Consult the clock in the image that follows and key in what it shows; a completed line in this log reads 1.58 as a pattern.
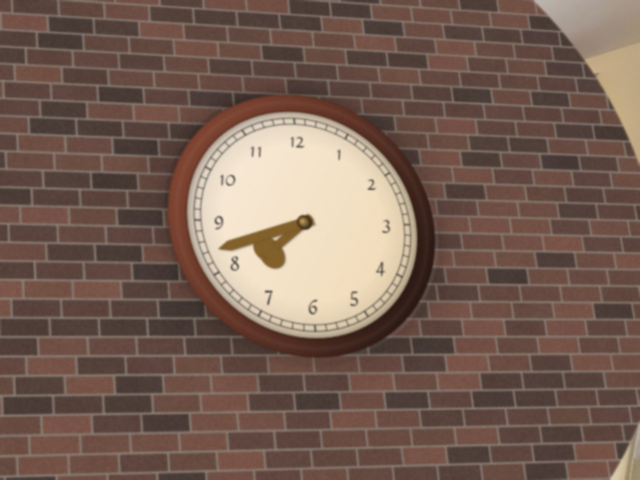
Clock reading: 7.42
